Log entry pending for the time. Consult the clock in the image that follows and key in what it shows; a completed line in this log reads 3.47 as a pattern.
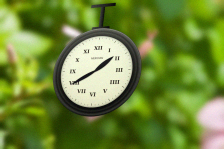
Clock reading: 1.40
